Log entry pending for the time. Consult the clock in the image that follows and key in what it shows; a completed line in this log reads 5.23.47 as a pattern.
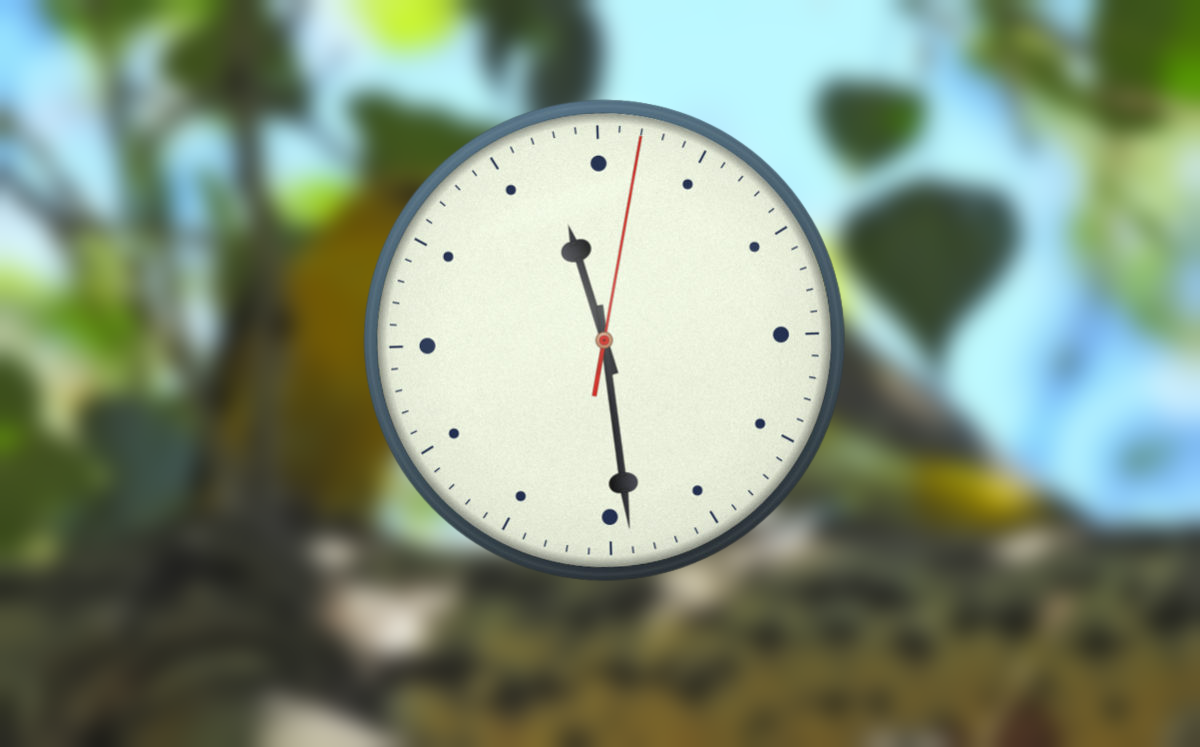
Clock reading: 11.29.02
